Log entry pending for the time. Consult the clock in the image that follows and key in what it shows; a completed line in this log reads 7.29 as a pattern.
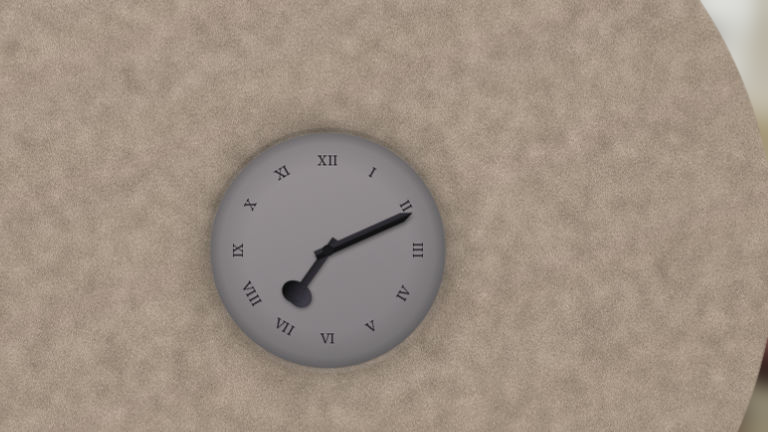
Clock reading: 7.11
